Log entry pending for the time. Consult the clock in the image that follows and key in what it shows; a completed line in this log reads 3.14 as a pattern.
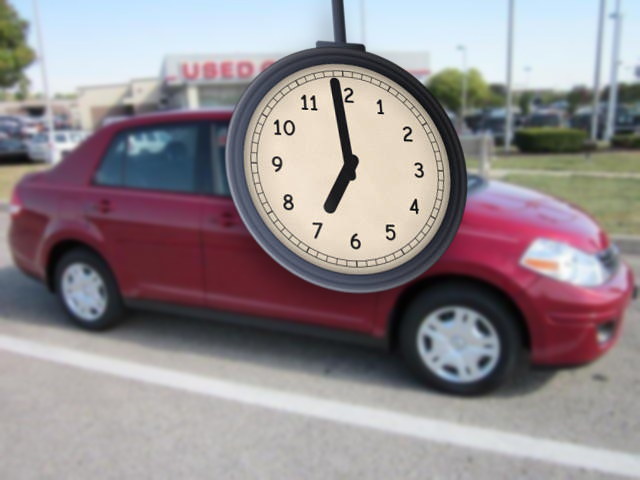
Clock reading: 6.59
